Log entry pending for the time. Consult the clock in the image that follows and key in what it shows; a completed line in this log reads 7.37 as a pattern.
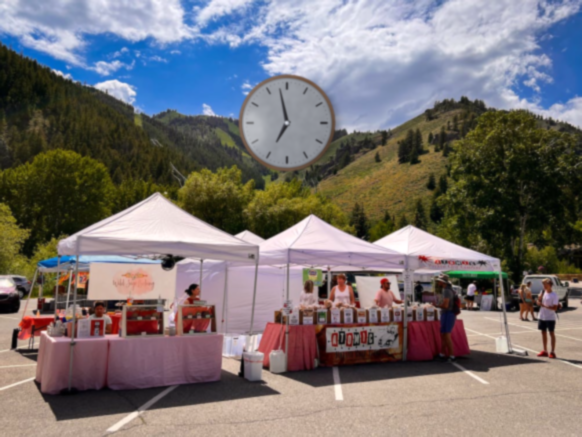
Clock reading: 6.58
